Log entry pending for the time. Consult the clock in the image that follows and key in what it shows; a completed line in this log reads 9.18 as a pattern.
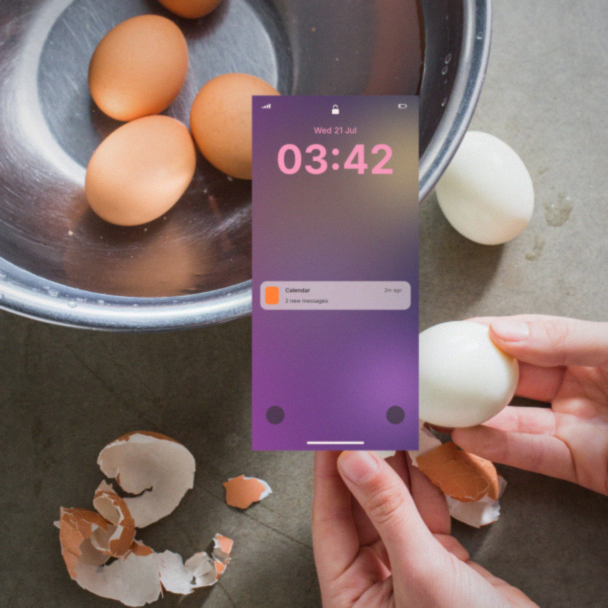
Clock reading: 3.42
